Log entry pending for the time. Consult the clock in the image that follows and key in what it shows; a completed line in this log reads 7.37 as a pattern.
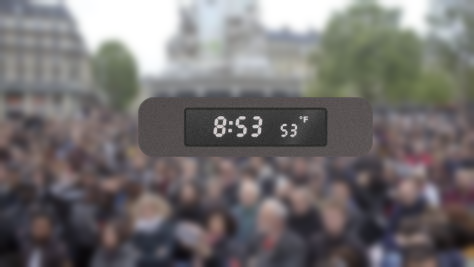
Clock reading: 8.53
